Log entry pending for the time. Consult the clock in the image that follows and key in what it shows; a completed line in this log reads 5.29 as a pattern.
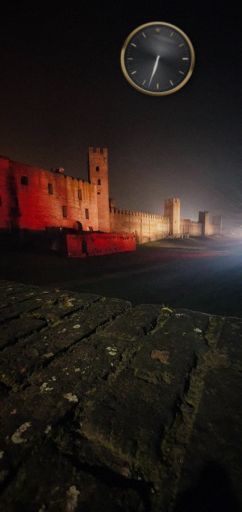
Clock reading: 6.33
